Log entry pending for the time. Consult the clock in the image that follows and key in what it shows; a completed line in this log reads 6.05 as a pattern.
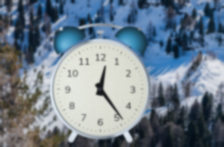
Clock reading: 12.24
